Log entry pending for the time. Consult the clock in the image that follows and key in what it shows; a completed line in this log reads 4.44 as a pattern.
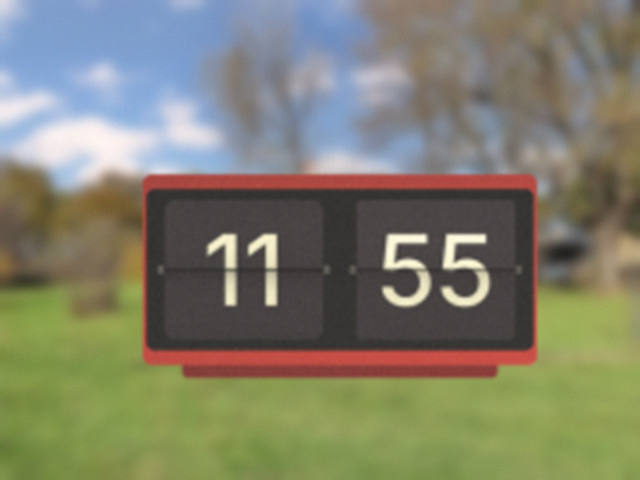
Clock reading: 11.55
